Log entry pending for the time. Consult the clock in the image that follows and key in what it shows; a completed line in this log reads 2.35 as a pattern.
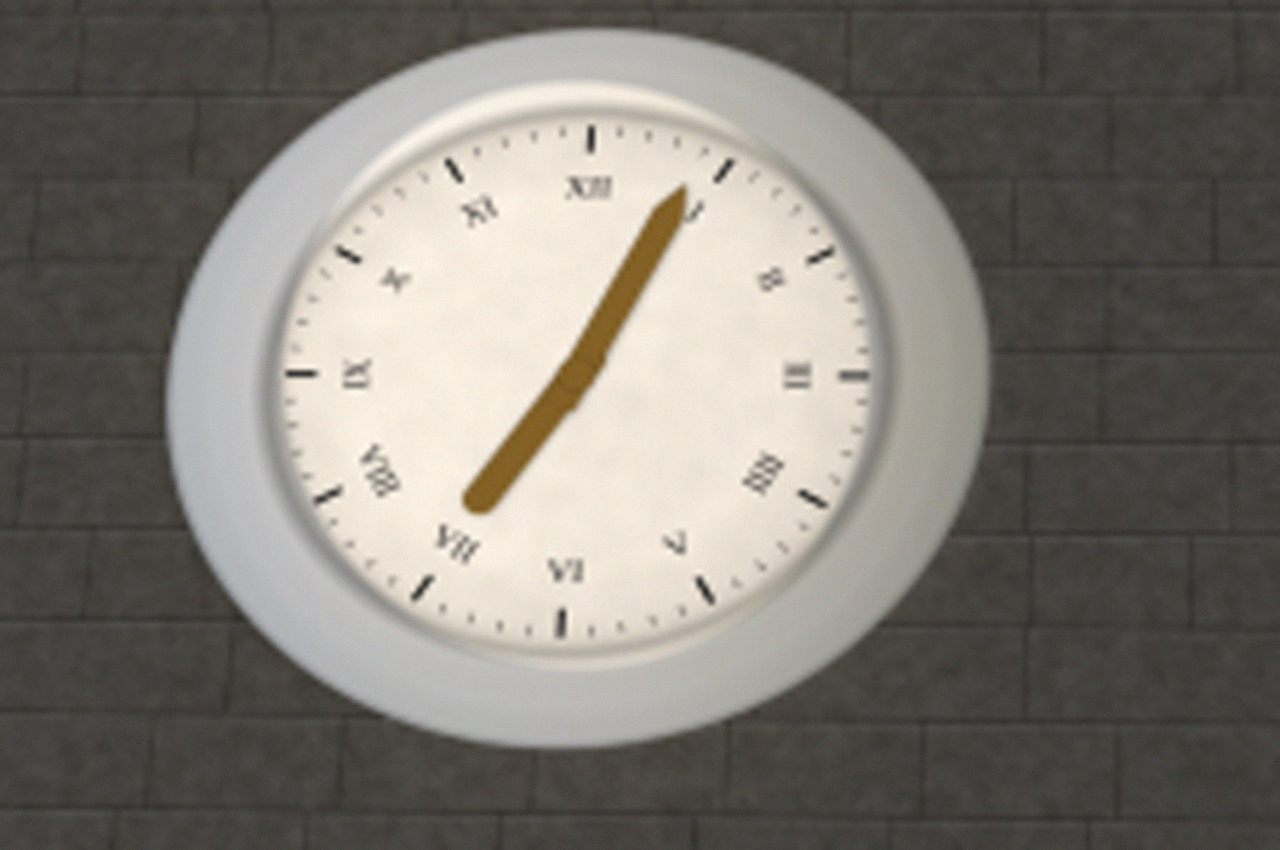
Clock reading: 7.04
